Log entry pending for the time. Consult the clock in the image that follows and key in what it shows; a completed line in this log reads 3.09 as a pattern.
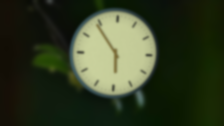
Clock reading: 5.54
